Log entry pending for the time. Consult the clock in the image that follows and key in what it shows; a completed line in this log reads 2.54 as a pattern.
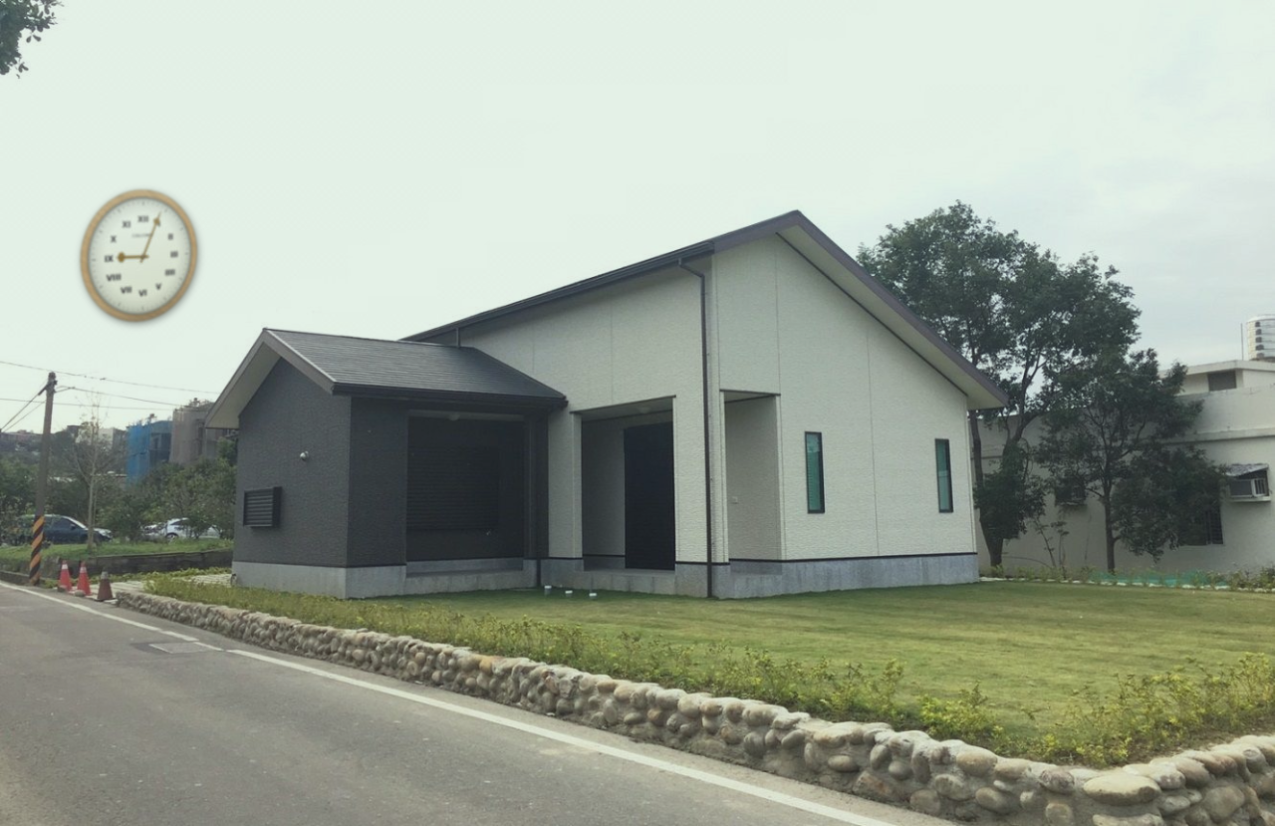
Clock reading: 9.04
